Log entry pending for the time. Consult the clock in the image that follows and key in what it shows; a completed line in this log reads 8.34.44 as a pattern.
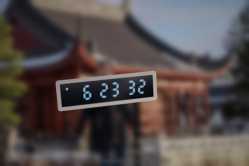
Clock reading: 6.23.32
